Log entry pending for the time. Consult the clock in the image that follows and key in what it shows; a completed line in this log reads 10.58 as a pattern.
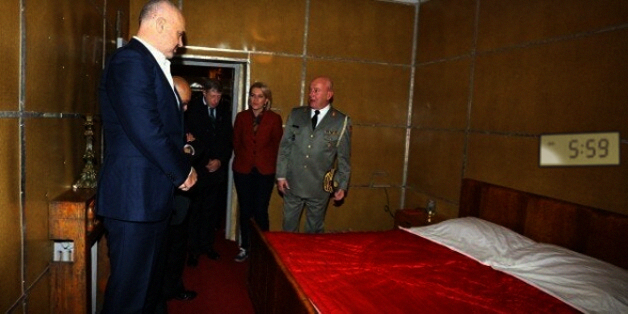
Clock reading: 5.59
